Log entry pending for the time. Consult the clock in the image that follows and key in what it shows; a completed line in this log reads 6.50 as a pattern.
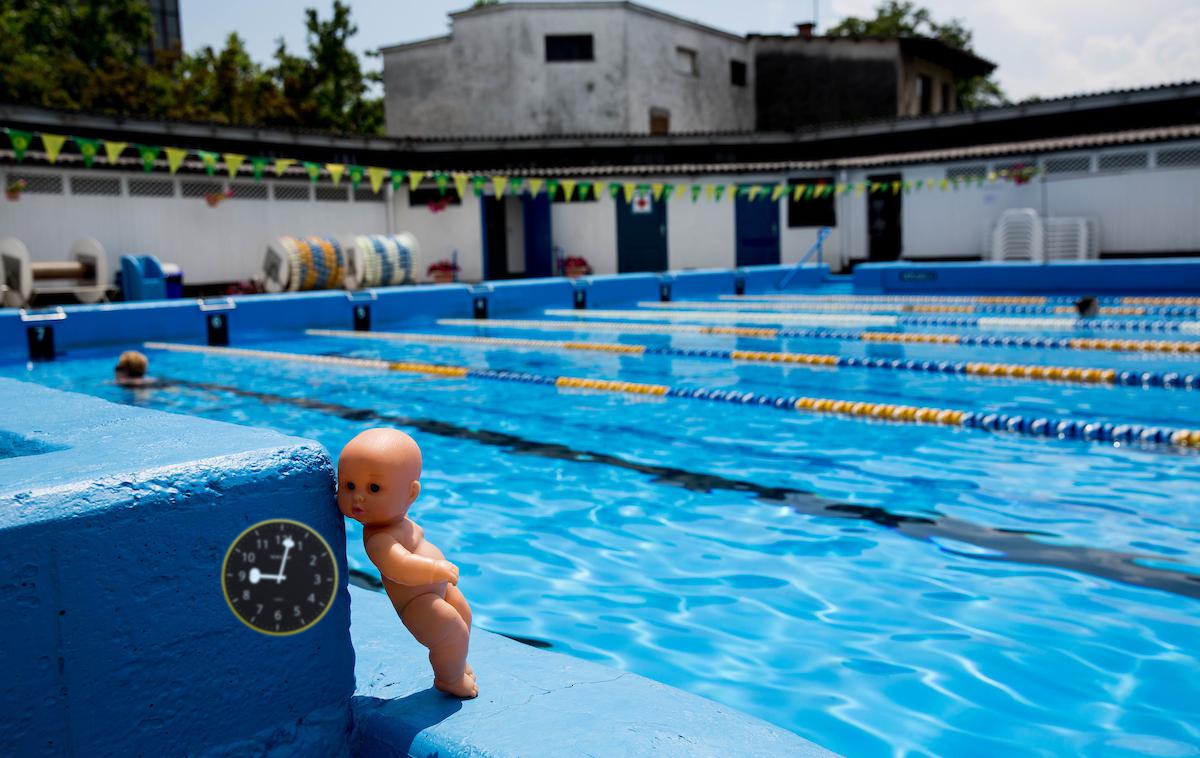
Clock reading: 9.02
